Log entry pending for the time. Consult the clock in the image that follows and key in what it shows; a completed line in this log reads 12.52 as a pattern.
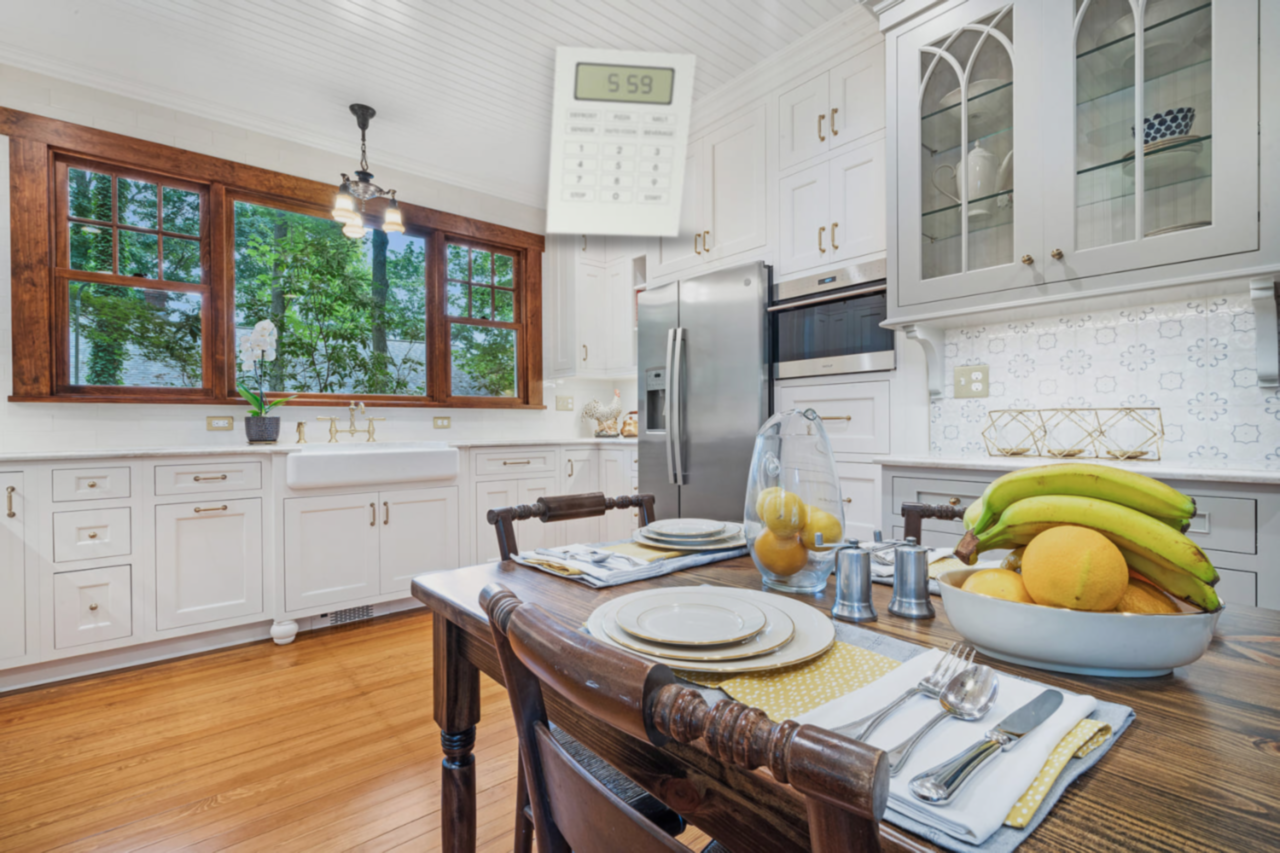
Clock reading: 5.59
